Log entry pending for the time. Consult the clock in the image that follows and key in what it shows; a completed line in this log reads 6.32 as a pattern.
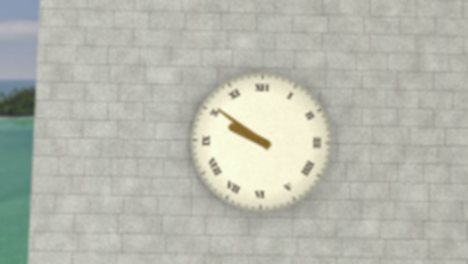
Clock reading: 9.51
